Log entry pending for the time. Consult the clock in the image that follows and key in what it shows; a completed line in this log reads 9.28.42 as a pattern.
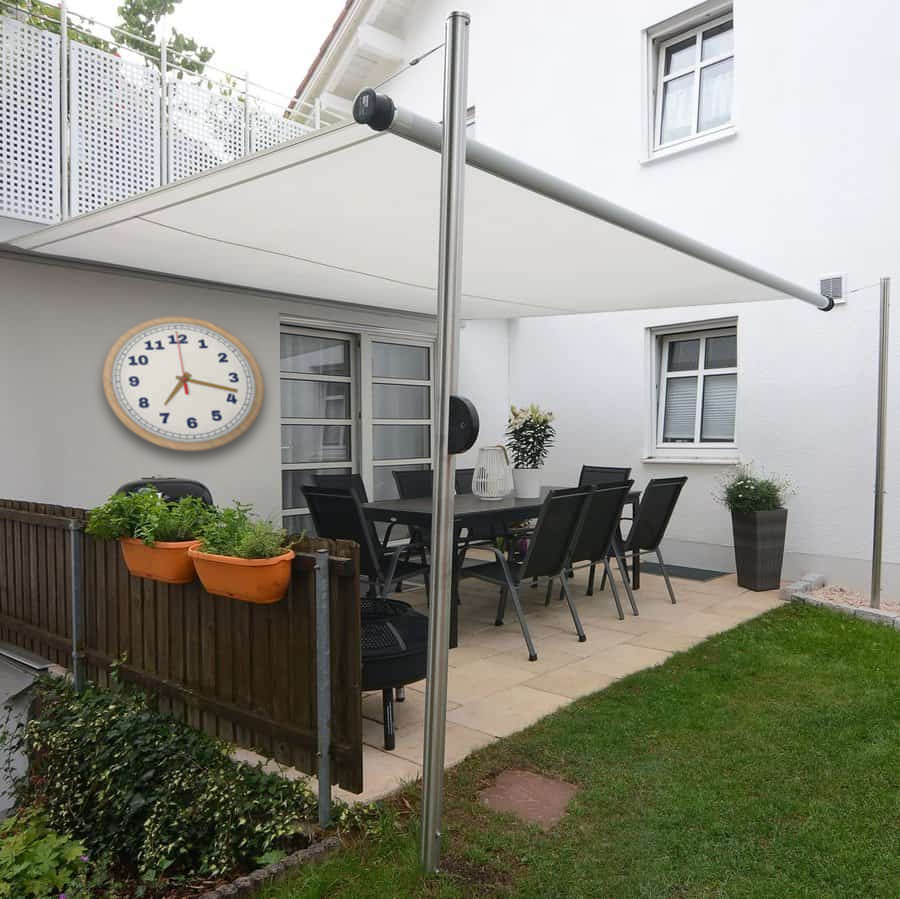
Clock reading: 7.18.00
